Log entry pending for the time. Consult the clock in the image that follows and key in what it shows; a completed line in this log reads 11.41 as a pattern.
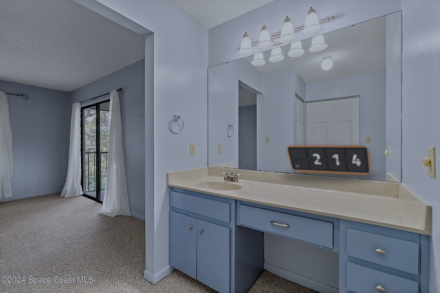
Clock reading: 2.14
